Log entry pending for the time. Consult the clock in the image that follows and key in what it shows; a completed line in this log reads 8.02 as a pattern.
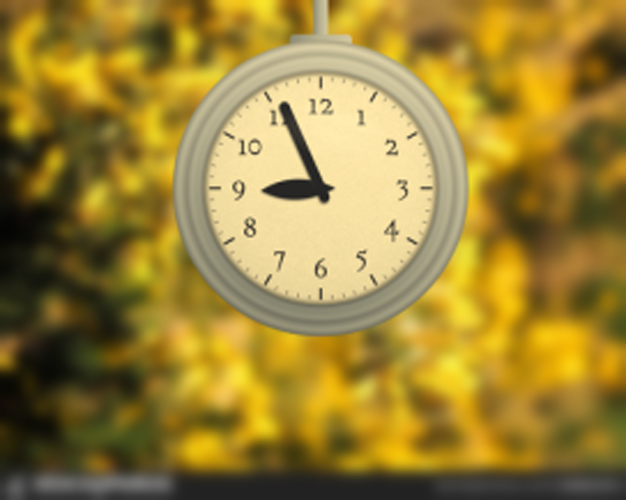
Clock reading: 8.56
